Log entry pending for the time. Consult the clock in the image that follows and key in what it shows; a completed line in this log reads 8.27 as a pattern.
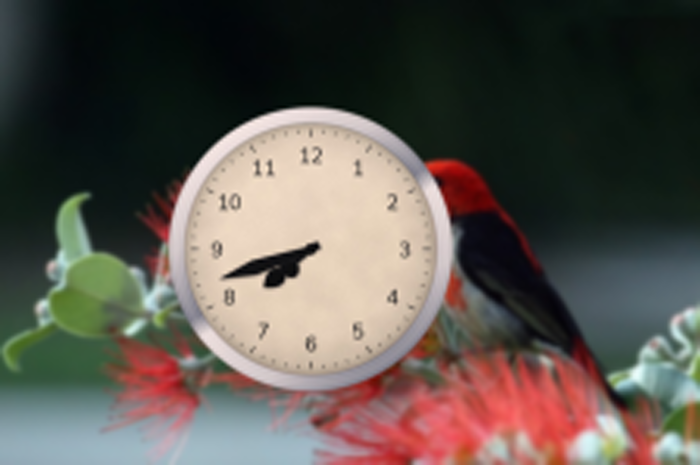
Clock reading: 7.42
